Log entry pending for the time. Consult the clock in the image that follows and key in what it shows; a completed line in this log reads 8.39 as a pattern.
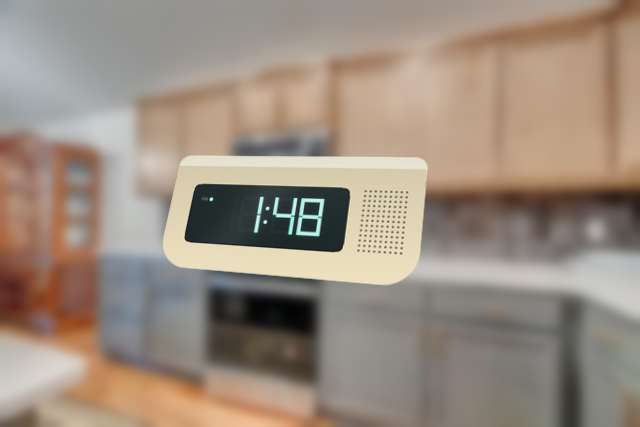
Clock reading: 1.48
